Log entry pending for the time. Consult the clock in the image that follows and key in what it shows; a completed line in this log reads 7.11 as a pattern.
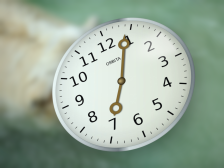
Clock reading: 7.04
